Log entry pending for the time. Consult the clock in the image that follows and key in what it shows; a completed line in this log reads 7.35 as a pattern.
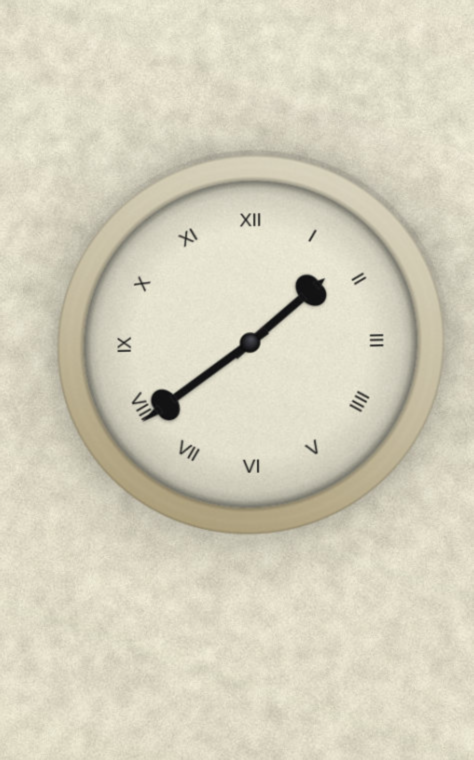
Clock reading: 1.39
